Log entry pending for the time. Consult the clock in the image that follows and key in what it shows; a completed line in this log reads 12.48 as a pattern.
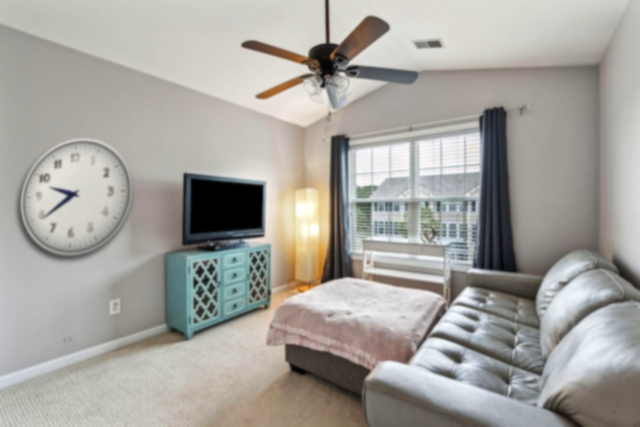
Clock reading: 9.39
